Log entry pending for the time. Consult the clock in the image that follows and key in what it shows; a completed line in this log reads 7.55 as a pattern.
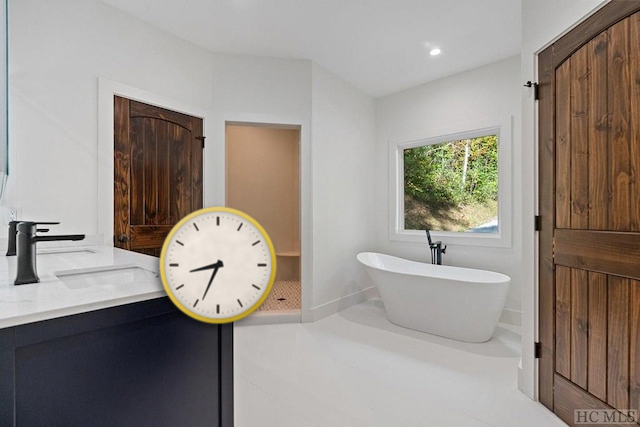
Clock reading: 8.34
